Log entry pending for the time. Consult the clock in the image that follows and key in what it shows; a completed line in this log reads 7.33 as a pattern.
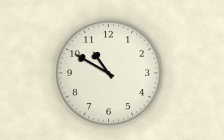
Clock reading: 10.50
